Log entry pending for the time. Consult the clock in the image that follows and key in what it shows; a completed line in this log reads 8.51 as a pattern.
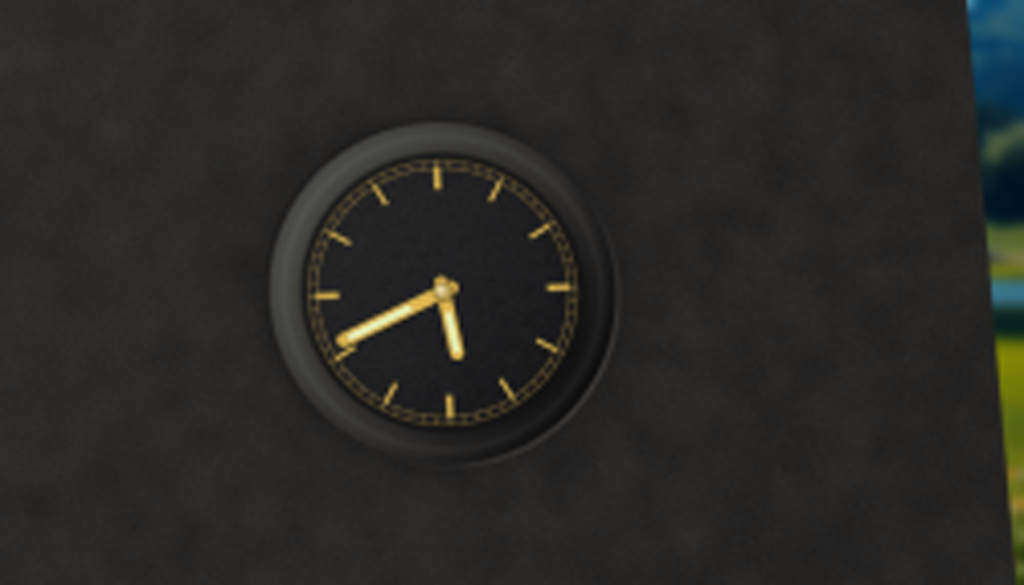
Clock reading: 5.41
